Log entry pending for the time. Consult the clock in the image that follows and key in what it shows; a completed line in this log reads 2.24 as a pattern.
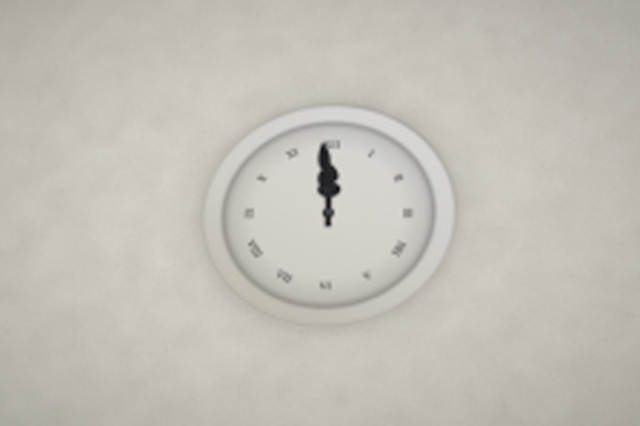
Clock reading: 11.59
